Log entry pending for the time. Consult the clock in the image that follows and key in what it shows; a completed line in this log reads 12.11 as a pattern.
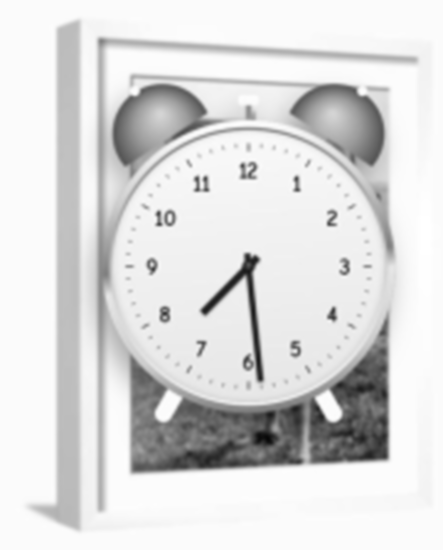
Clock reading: 7.29
